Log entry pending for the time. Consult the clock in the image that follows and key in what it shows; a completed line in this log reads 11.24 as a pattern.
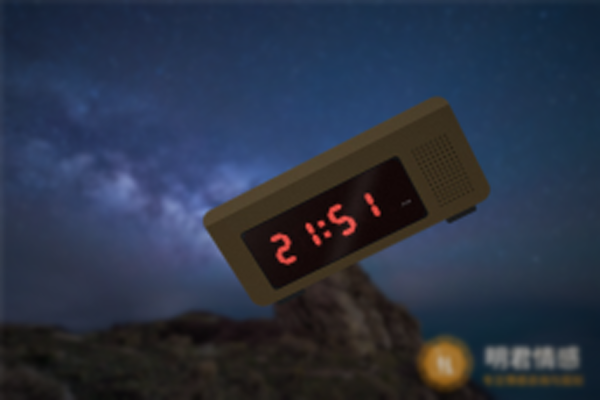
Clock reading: 21.51
